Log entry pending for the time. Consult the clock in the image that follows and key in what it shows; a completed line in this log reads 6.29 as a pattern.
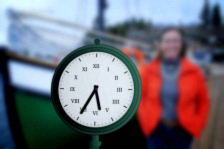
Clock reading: 5.35
